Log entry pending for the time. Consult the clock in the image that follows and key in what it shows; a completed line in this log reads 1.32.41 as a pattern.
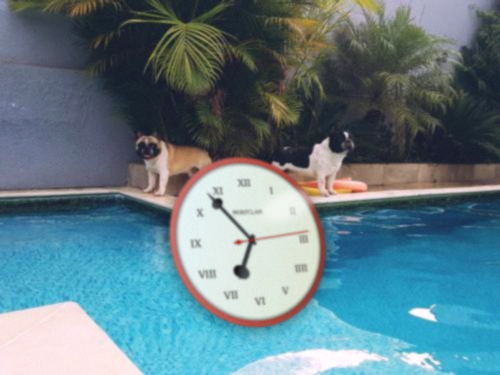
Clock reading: 6.53.14
